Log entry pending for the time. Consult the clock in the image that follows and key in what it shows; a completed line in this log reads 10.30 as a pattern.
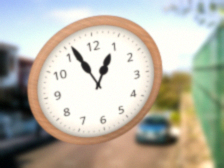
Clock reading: 12.56
